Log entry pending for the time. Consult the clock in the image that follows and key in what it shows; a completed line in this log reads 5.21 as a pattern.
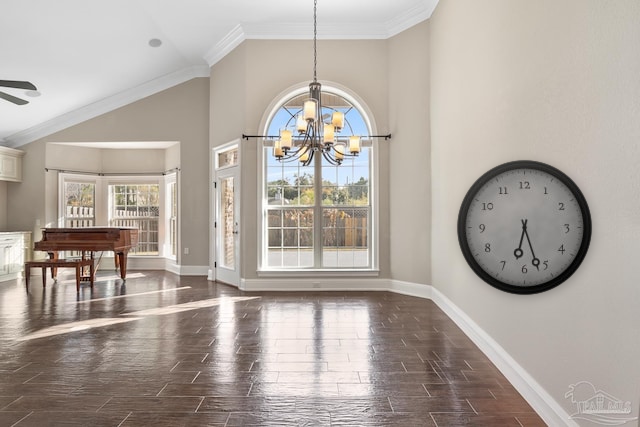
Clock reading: 6.27
